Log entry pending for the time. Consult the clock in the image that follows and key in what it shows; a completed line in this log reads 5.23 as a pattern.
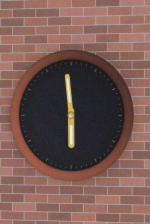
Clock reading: 5.59
